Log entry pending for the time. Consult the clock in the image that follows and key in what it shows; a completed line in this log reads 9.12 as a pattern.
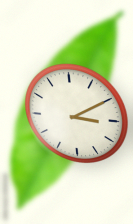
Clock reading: 3.10
